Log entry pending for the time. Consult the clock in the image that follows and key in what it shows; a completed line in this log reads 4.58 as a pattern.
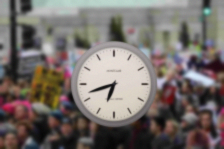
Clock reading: 6.42
